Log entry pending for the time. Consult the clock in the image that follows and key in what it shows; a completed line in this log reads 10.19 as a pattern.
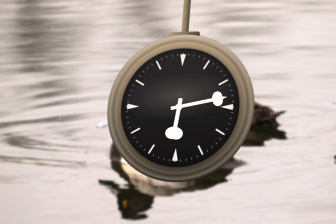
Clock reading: 6.13
